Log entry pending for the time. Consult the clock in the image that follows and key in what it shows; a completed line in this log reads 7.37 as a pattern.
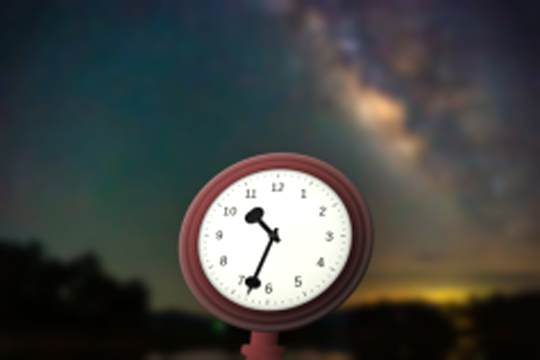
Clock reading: 10.33
